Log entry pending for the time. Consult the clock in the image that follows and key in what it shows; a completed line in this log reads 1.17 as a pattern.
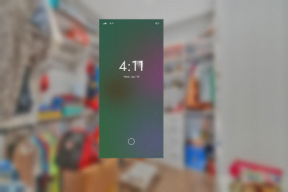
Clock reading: 4.11
